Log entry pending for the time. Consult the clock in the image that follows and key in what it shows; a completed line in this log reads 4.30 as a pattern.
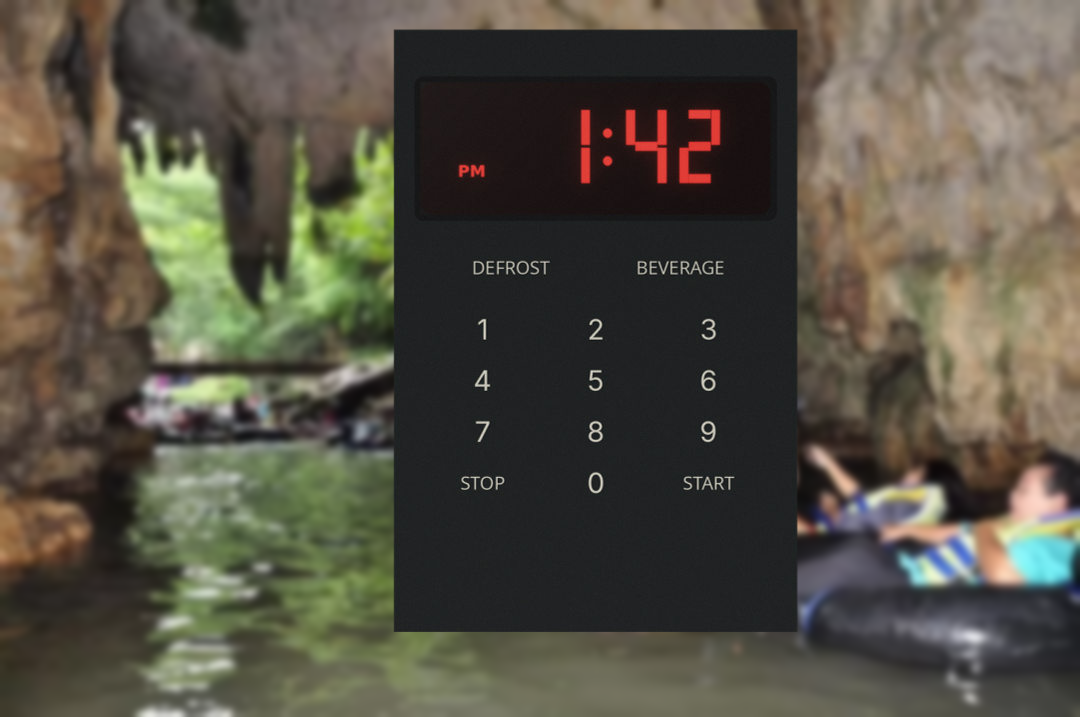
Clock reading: 1.42
